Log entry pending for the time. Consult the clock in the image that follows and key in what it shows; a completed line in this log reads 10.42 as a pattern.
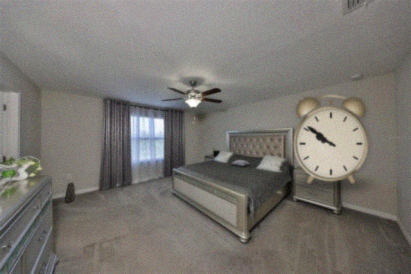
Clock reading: 9.51
